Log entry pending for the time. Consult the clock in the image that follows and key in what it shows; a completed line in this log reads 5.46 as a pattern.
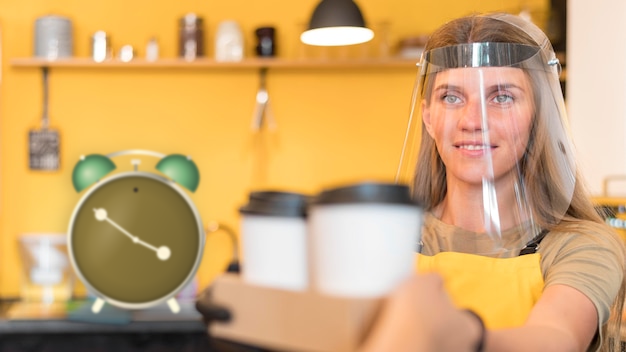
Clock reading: 3.51
